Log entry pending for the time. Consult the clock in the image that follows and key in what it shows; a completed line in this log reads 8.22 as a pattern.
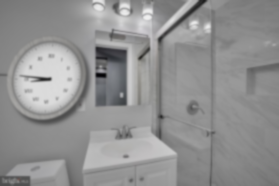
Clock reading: 8.46
